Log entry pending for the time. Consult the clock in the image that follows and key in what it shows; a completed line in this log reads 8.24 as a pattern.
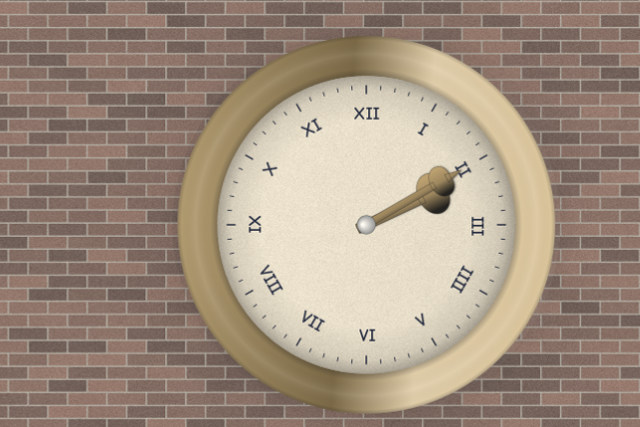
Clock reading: 2.10
